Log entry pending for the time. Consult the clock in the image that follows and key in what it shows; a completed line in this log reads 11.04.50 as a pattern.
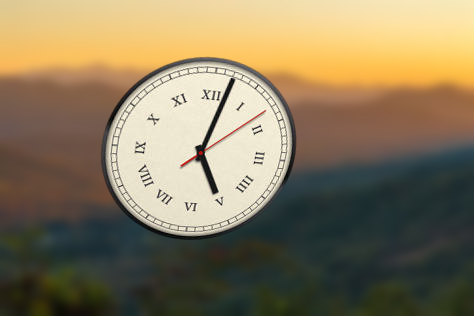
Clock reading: 5.02.08
